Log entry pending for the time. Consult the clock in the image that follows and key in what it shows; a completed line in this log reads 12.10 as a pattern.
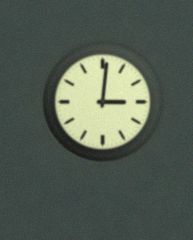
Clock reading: 3.01
